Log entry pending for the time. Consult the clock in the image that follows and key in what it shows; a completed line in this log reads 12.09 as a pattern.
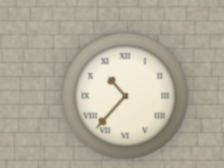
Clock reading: 10.37
